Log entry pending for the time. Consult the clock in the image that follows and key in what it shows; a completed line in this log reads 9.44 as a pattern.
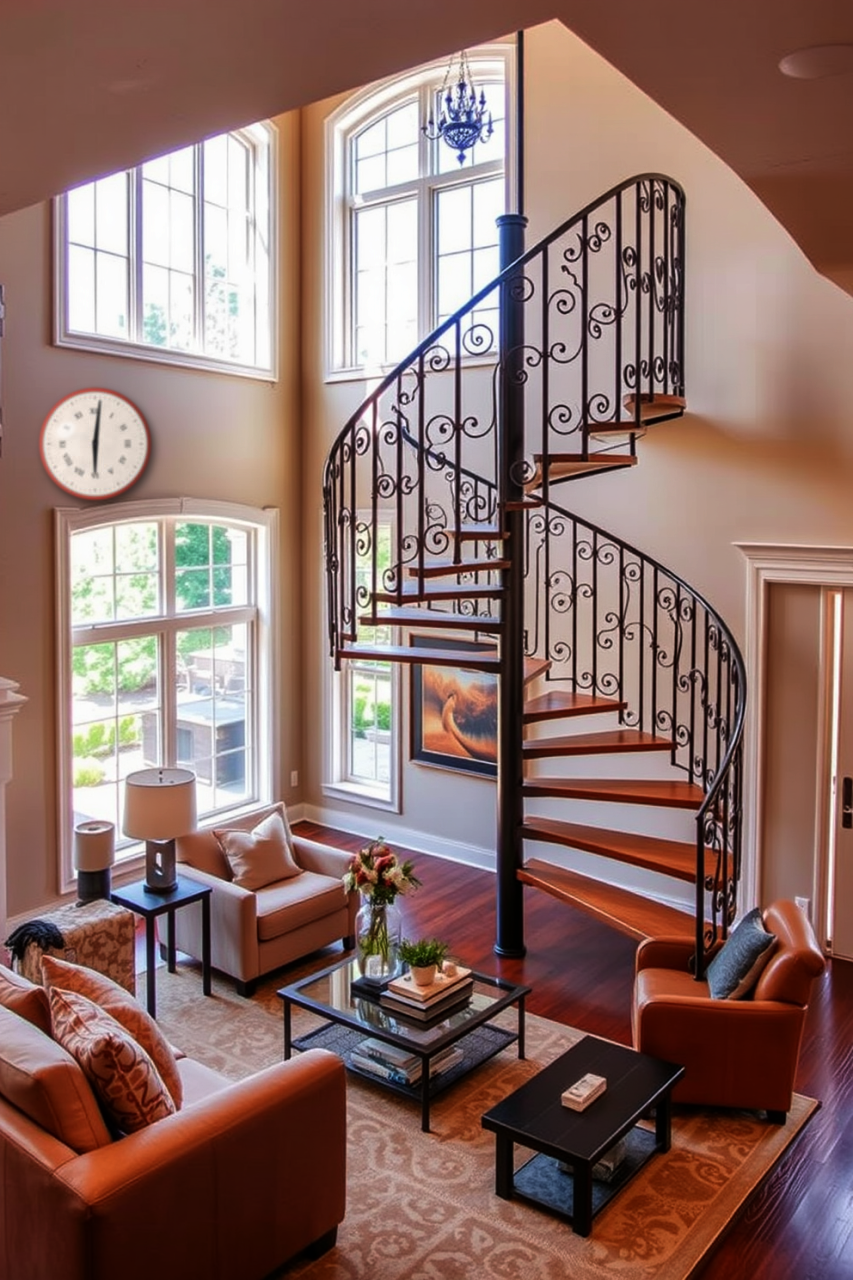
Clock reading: 6.01
